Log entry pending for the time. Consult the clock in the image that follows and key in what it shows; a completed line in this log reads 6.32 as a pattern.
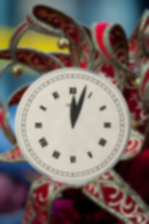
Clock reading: 12.03
